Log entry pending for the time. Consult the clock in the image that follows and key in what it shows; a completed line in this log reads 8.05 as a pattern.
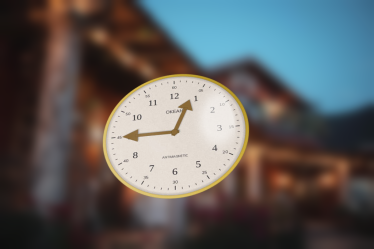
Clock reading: 12.45
